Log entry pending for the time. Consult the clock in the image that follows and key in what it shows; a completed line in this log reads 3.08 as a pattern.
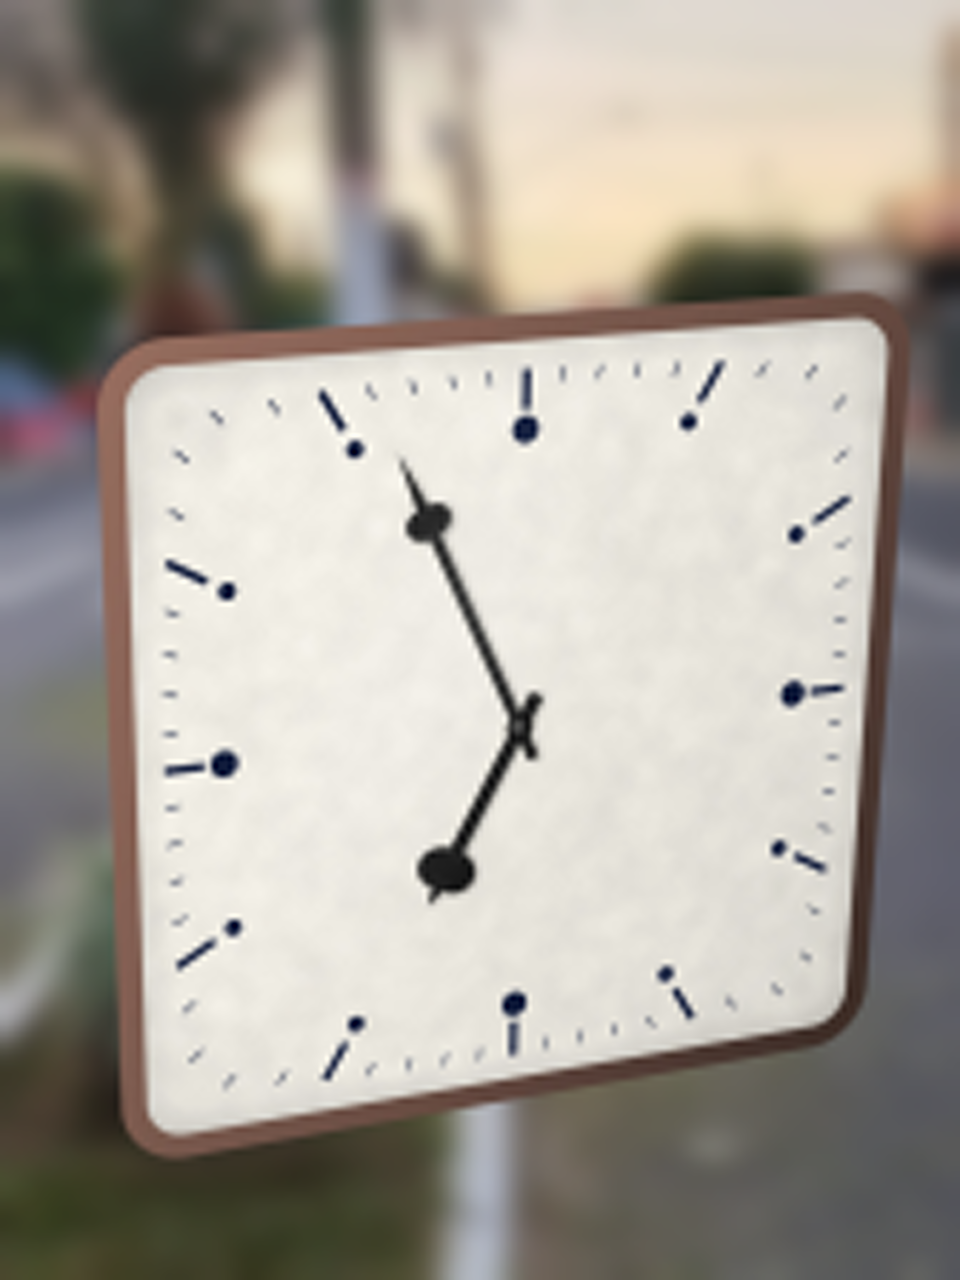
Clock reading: 6.56
